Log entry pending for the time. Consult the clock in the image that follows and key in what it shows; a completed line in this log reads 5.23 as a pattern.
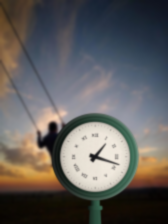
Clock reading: 1.18
